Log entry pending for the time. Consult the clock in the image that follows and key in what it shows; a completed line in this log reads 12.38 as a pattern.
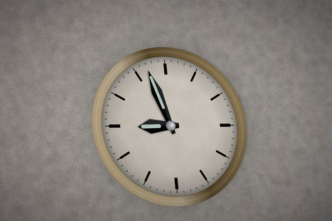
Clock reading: 8.57
